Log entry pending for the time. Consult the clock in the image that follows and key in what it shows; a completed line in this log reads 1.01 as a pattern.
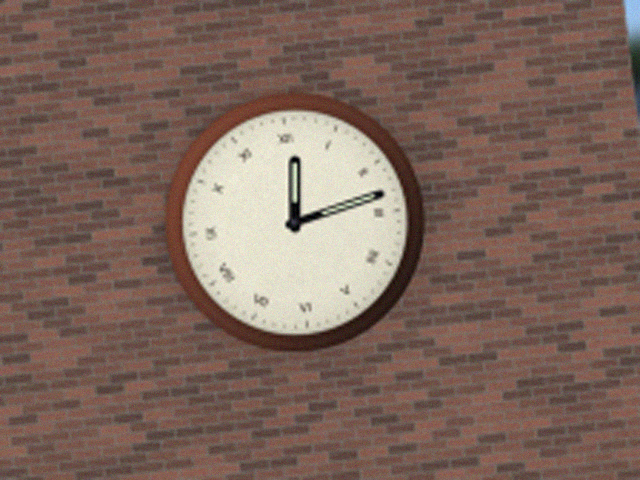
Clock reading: 12.13
